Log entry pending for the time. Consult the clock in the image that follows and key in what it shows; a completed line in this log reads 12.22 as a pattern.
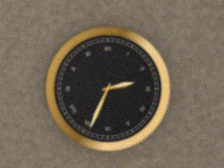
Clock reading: 2.34
